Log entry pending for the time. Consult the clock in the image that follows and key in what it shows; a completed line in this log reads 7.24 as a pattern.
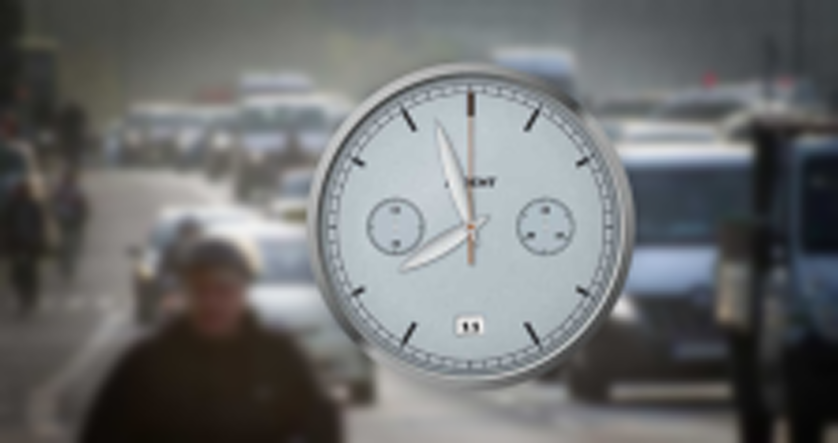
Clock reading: 7.57
